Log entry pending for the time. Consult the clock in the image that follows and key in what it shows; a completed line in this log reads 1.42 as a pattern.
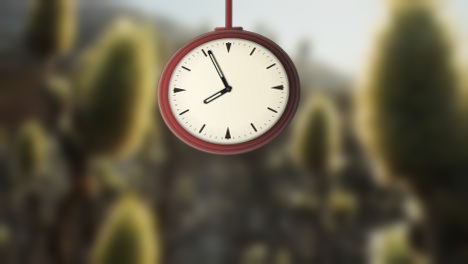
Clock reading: 7.56
